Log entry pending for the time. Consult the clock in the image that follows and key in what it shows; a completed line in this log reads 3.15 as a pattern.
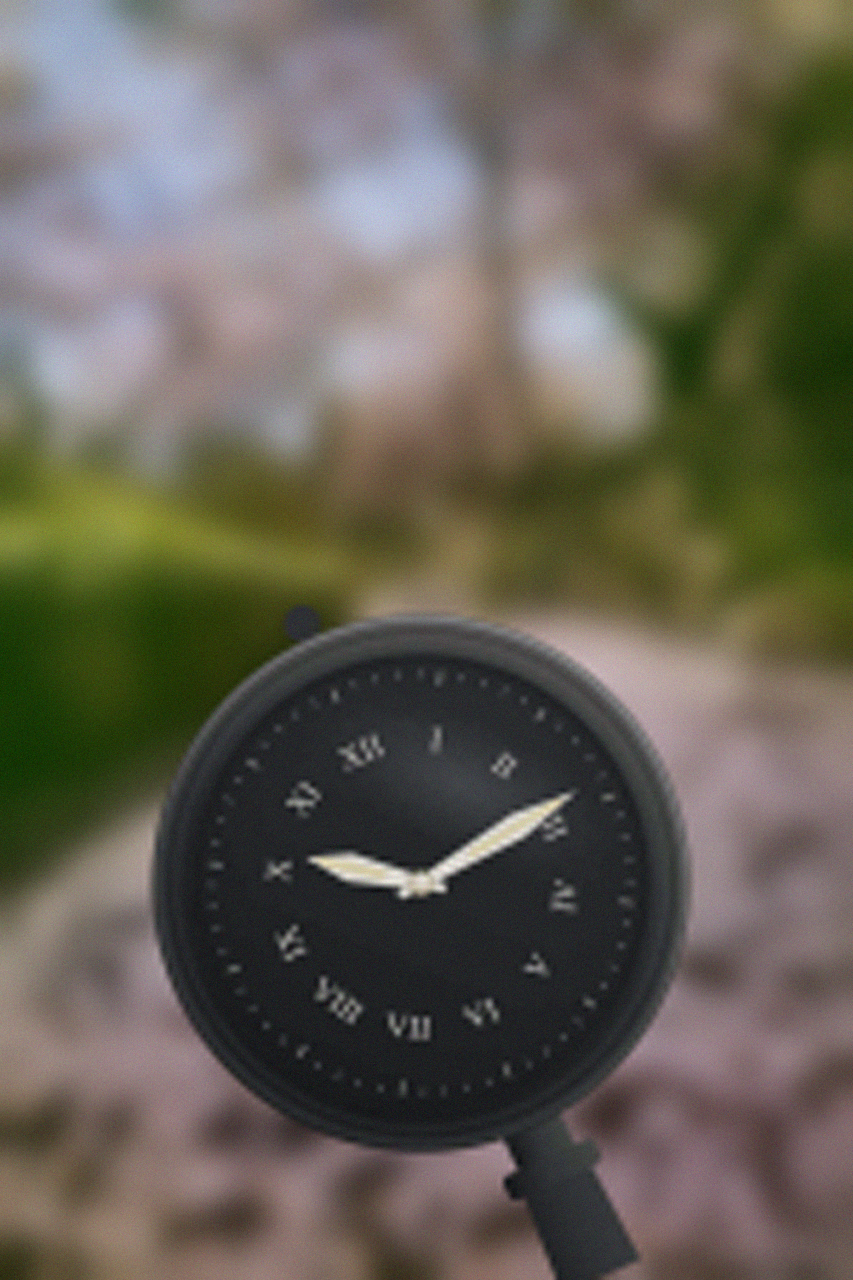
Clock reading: 10.14
